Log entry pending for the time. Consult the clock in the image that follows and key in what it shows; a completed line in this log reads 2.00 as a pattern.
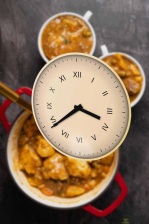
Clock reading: 3.39
